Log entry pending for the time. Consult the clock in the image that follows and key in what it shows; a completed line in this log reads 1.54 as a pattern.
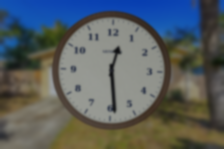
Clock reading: 12.29
